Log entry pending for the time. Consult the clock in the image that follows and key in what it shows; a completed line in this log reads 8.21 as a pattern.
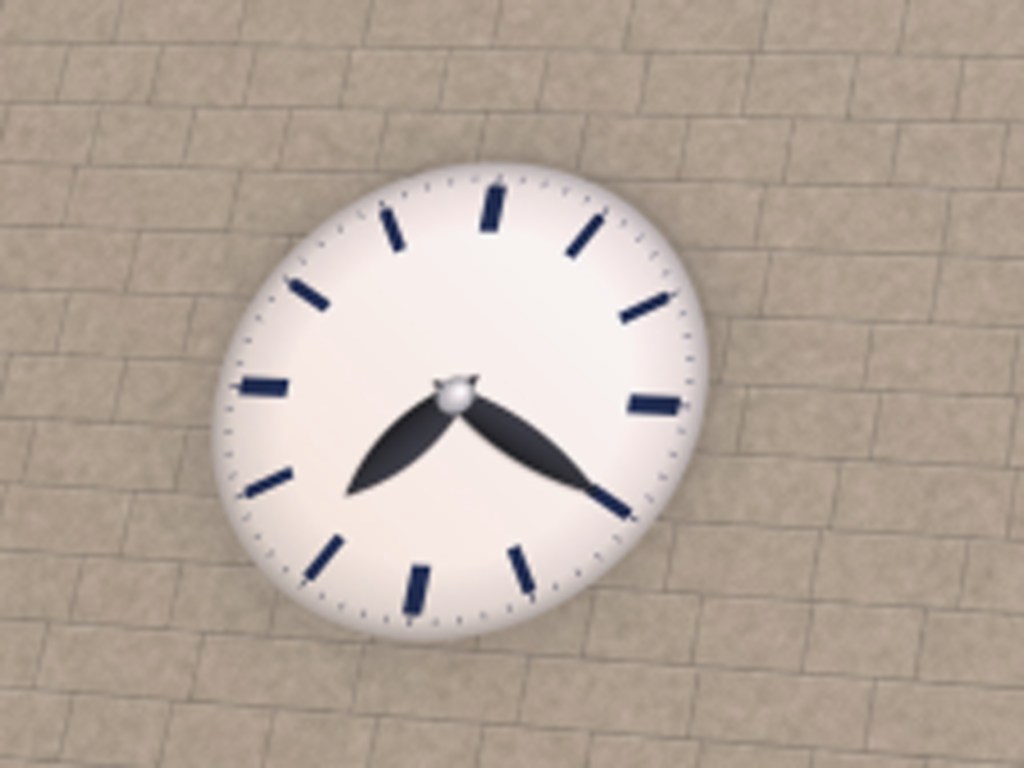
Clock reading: 7.20
